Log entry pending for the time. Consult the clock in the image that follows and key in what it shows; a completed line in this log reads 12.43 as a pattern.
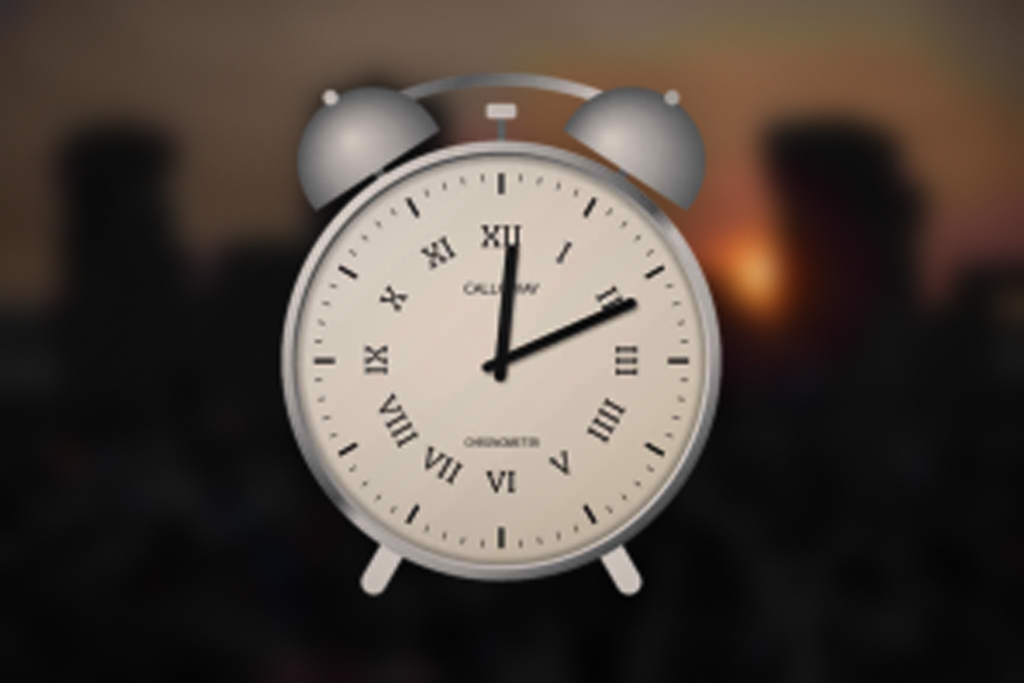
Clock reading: 12.11
